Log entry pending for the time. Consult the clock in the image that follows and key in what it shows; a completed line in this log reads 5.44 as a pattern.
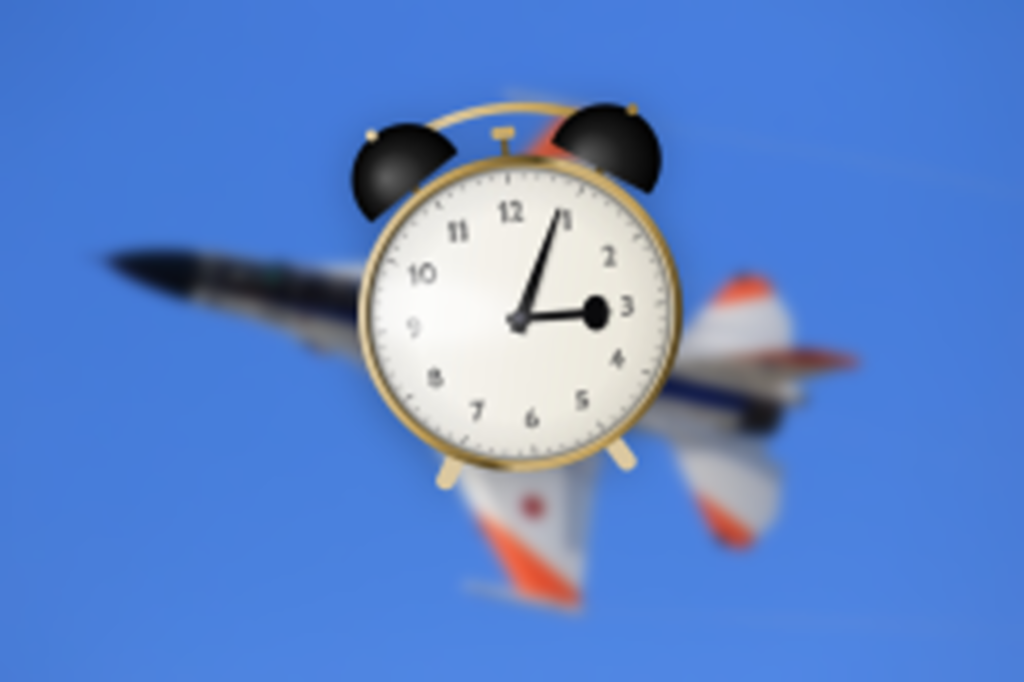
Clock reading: 3.04
